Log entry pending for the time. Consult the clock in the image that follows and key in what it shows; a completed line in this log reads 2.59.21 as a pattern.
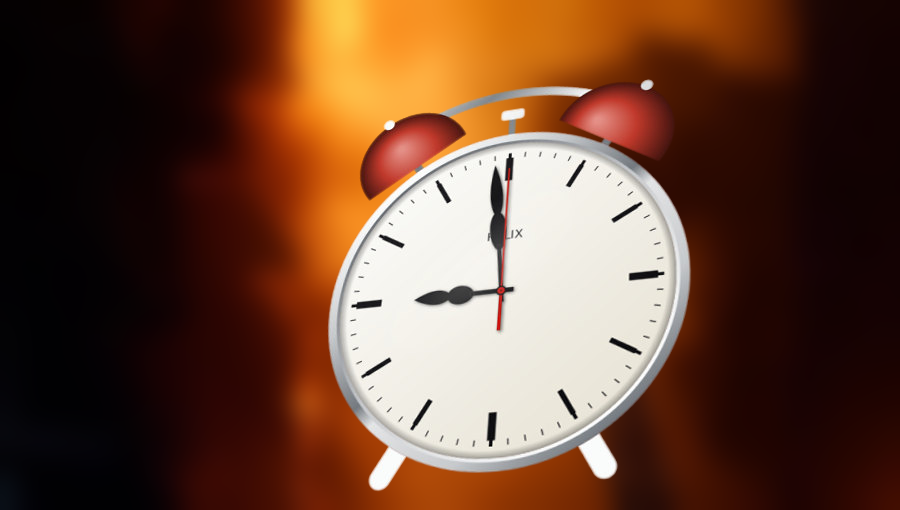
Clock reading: 8.59.00
